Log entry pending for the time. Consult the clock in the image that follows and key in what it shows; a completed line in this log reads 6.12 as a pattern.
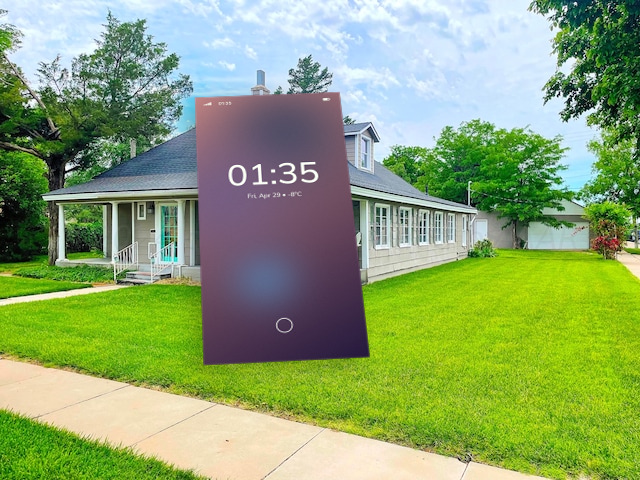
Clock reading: 1.35
